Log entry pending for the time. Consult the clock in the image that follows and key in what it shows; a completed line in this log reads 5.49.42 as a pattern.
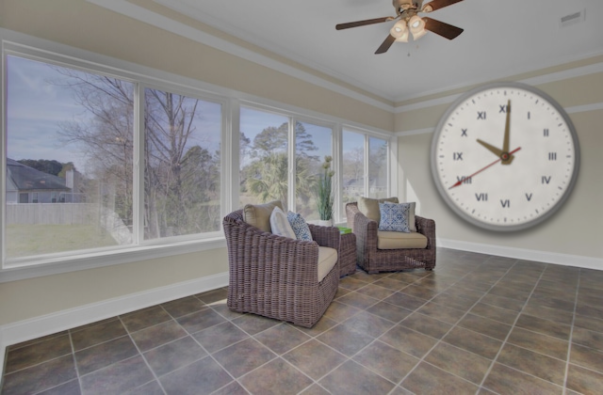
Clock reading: 10.00.40
